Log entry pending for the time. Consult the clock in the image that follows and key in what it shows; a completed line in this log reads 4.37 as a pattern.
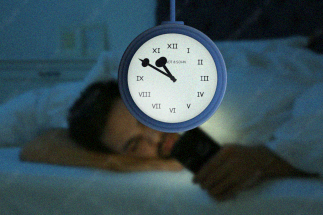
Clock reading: 10.50
